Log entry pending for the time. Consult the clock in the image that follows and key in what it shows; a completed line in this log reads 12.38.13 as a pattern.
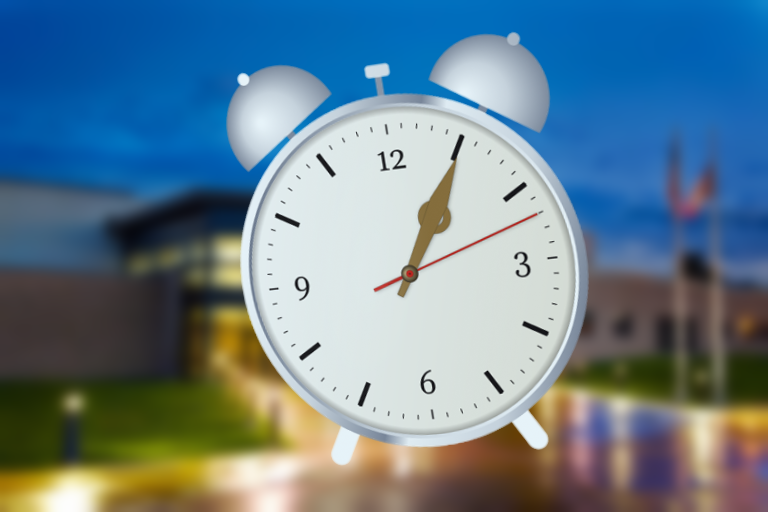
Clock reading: 1.05.12
